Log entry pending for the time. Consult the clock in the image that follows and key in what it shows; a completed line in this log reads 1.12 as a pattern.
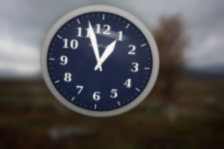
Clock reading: 12.57
